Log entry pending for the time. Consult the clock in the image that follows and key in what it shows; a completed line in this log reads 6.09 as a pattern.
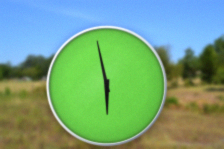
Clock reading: 5.58
